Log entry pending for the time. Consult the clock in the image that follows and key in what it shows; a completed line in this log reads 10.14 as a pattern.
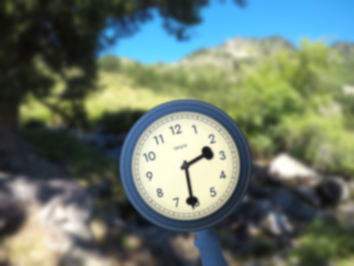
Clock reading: 2.31
